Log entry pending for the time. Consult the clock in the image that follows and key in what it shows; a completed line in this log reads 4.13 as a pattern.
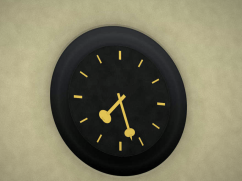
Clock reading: 7.27
